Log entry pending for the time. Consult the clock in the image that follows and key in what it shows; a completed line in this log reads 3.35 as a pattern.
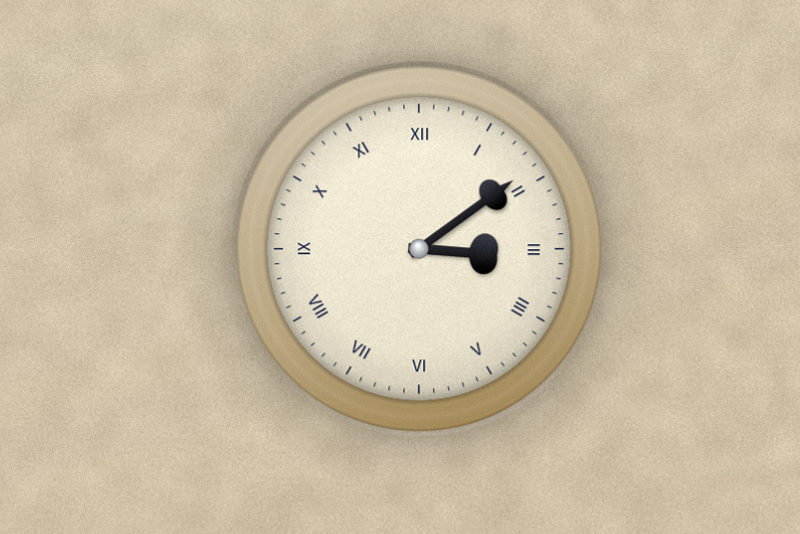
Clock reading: 3.09
